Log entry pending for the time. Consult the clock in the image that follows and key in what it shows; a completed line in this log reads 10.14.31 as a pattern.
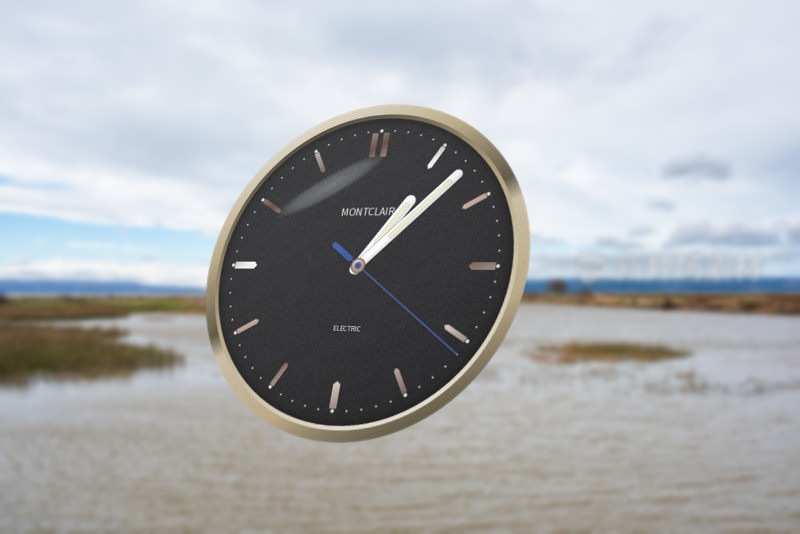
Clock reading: 1.07.21
